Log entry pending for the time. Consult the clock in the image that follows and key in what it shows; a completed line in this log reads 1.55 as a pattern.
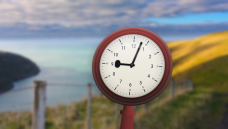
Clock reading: 9.03
